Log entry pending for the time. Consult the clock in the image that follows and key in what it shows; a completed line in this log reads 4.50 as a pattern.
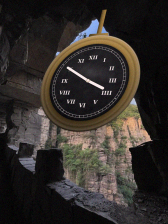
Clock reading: 3.50
